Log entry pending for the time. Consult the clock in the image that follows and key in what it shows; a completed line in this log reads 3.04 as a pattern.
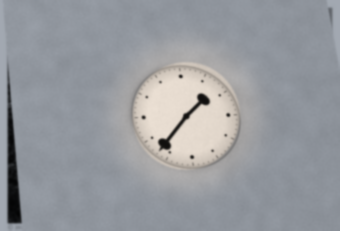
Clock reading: 1.37
